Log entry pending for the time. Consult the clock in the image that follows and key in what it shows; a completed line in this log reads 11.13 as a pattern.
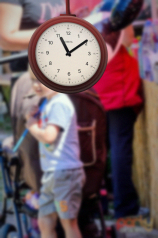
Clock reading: 11.09
